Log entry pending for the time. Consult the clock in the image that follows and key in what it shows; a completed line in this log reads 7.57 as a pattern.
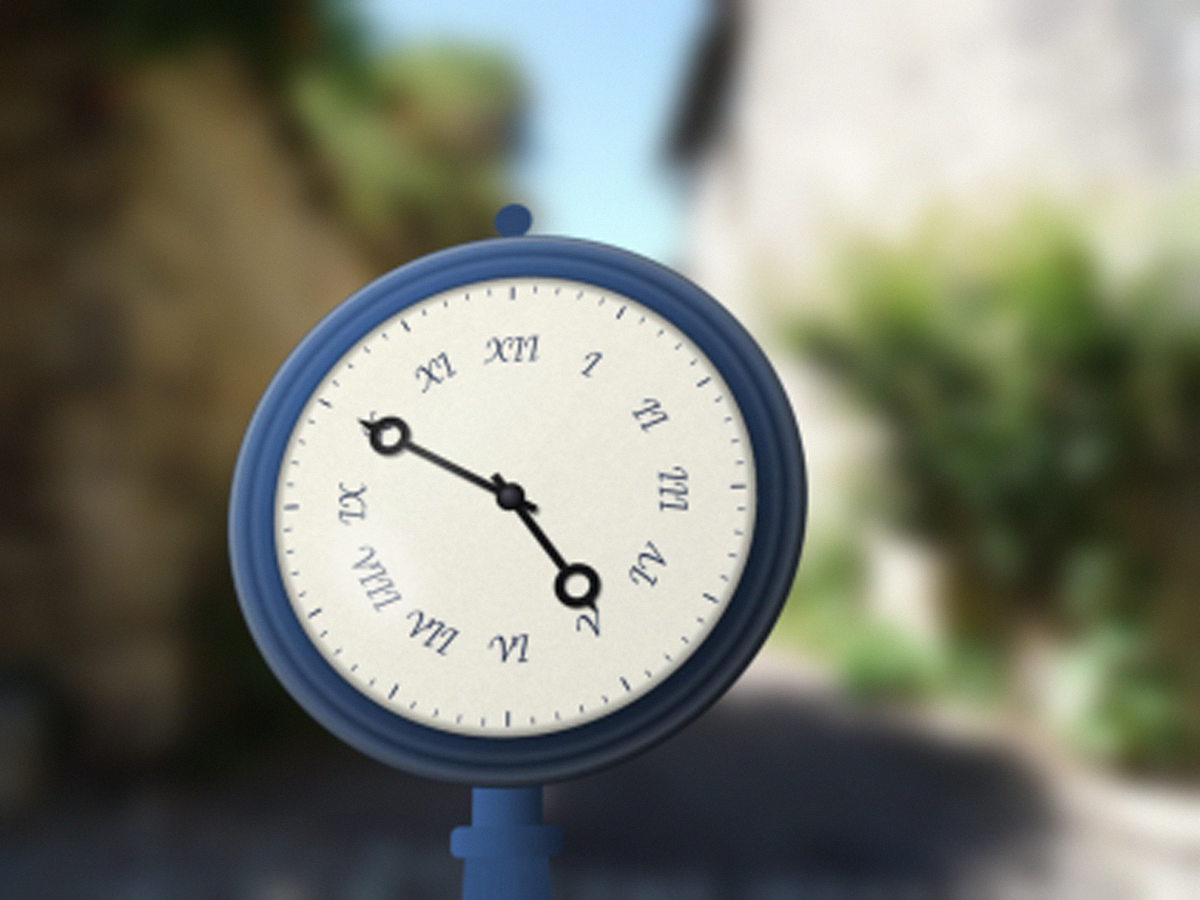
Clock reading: 4.50
